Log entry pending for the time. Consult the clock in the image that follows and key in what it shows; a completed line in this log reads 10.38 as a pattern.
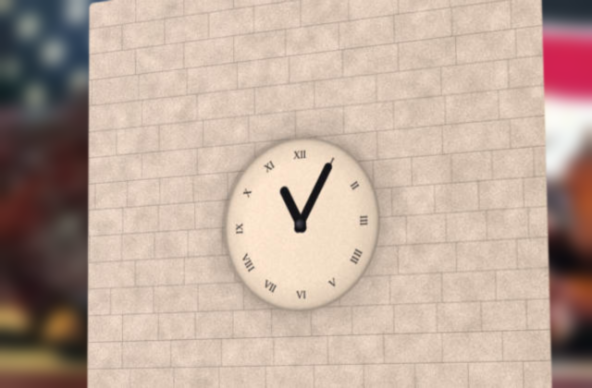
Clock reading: 11.05
